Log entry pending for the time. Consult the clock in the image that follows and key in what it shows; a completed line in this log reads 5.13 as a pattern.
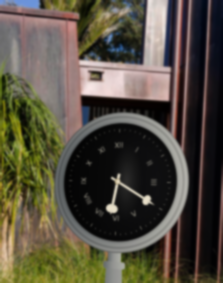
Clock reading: 6.20
